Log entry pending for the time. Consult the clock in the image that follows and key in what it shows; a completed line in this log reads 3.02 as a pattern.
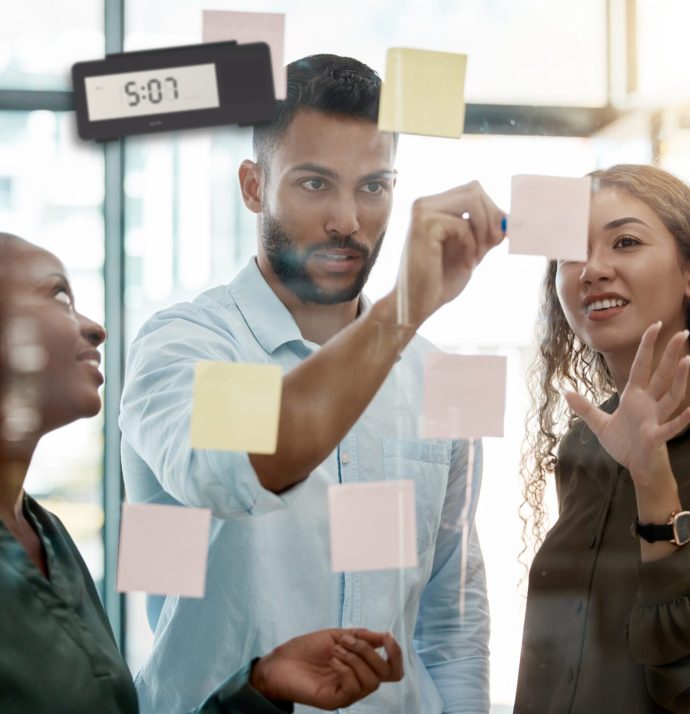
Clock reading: 5.07
